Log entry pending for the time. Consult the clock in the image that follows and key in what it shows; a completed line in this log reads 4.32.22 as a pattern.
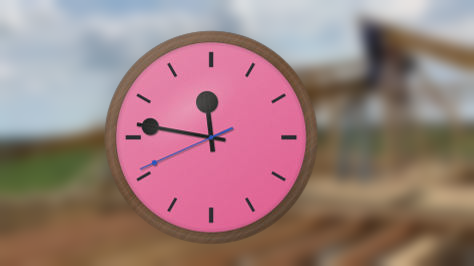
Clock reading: 11.46.41
